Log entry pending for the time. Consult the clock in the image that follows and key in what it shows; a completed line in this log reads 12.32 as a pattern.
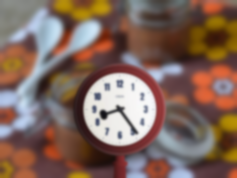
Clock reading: 8.24
